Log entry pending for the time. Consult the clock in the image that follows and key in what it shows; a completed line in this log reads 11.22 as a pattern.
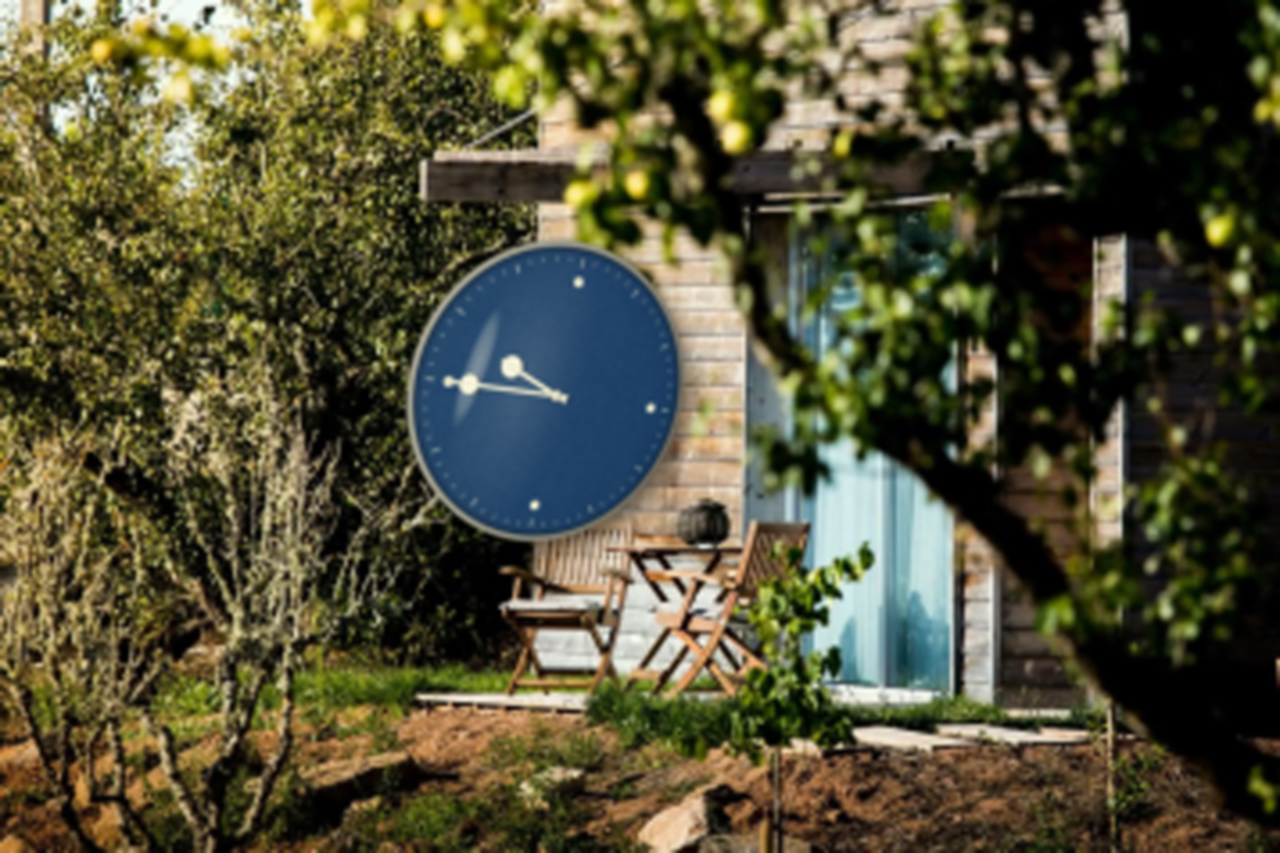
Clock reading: 9.45
